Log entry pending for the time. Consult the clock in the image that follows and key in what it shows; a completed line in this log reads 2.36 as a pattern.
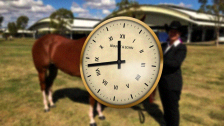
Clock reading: 11.43
